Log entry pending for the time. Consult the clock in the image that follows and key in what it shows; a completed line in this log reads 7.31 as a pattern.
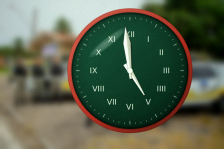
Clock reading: 4.59
